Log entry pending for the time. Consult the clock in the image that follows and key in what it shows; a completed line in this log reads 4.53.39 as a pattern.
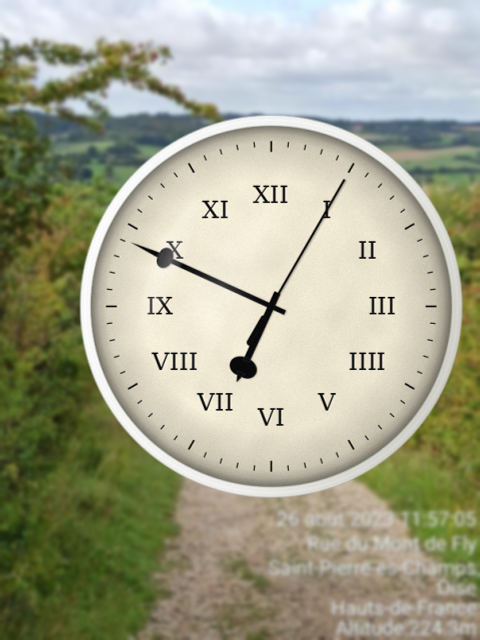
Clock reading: 6.49.05
